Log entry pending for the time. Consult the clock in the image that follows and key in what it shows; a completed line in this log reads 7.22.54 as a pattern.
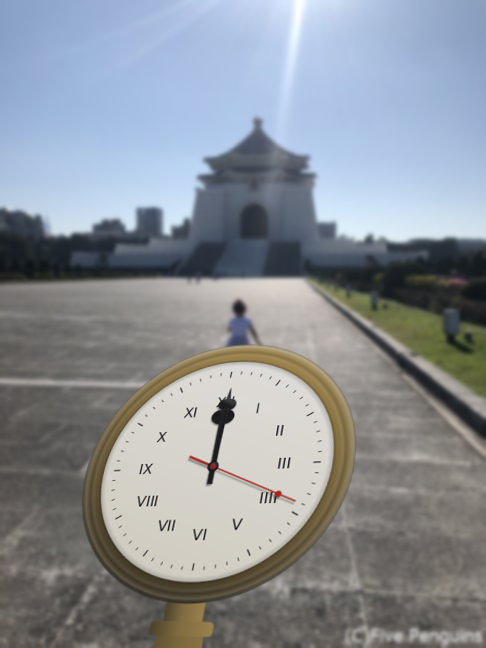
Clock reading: 12.00.19
